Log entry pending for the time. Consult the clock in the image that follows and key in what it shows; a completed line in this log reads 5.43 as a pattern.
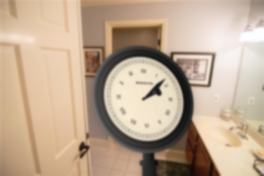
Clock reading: 2.08
